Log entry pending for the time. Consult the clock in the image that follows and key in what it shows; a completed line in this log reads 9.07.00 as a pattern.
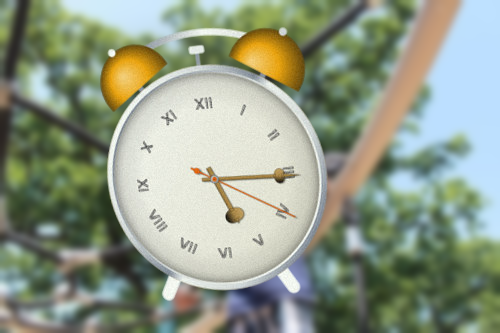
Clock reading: 5.15.20
